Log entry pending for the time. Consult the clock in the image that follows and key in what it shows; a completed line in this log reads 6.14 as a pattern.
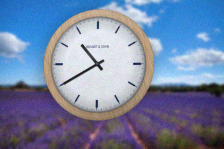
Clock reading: 10.40
